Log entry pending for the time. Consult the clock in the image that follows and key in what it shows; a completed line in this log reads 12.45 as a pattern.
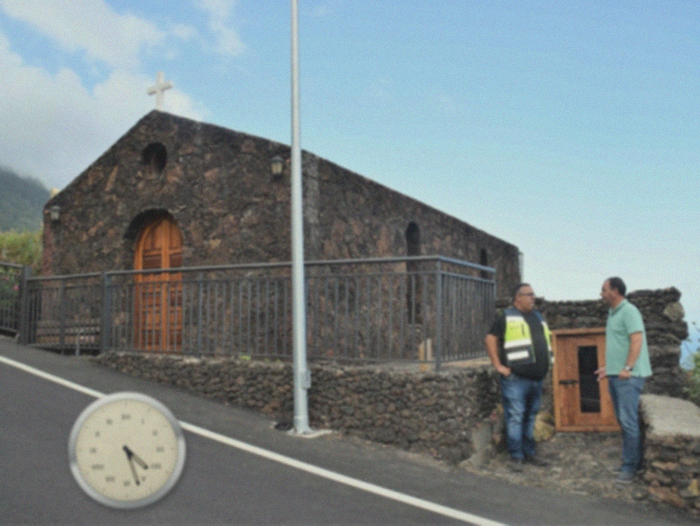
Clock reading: 4.27
